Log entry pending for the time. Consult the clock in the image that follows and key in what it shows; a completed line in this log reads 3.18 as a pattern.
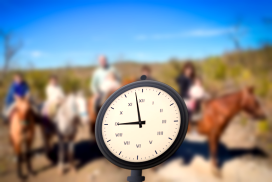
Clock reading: 8.58
